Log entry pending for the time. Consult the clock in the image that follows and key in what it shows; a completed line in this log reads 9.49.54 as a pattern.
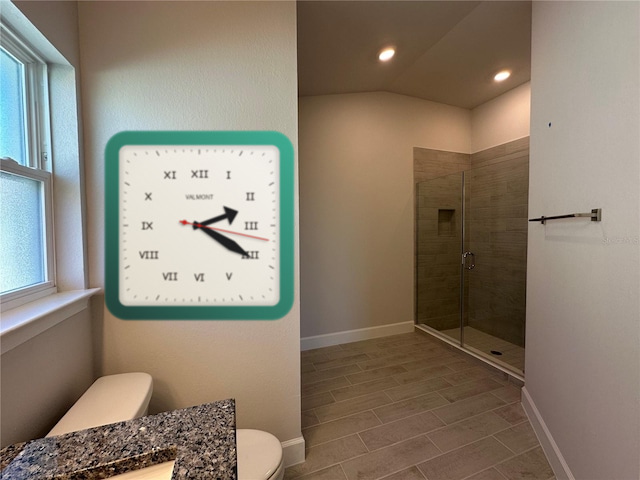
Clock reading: 2.20.17
